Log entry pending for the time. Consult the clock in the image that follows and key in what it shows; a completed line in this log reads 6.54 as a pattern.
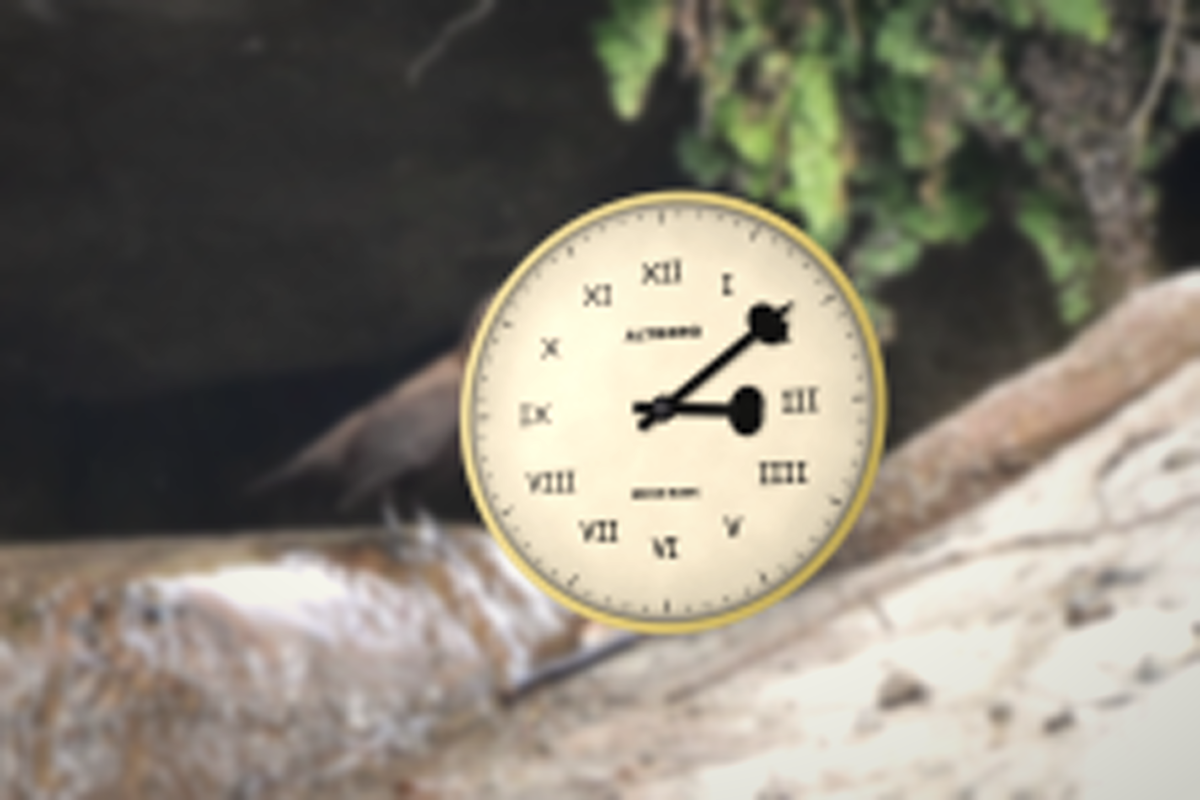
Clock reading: 3.09
